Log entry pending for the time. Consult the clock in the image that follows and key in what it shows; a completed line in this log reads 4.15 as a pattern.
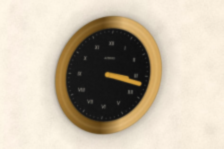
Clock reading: 3.17
